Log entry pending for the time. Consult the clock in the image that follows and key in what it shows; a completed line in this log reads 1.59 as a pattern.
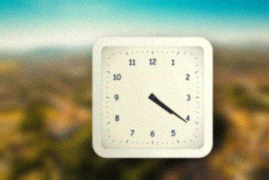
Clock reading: 4.21
